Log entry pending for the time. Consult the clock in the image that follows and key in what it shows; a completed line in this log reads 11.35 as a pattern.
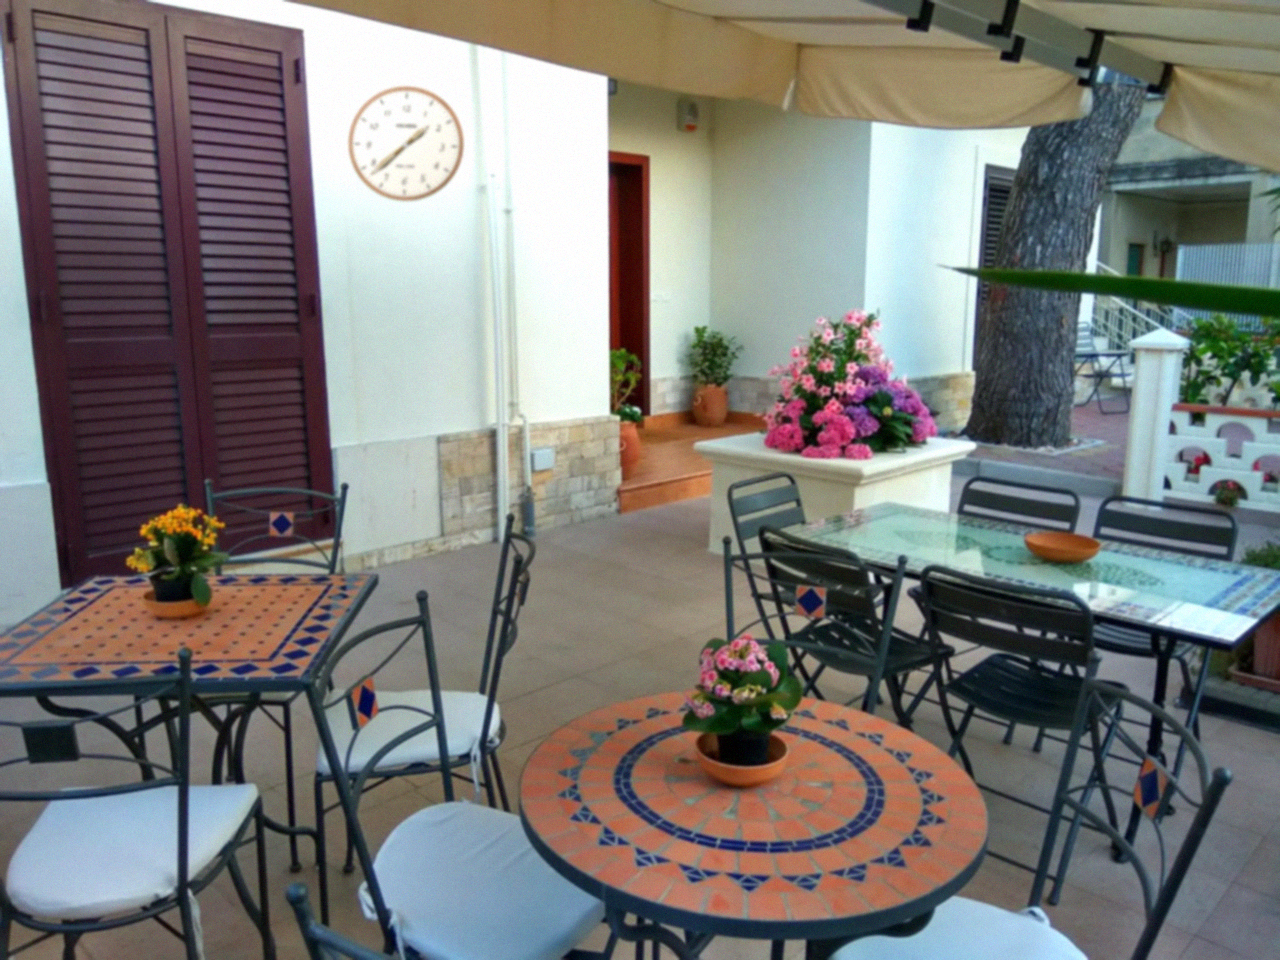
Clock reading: 1.38
